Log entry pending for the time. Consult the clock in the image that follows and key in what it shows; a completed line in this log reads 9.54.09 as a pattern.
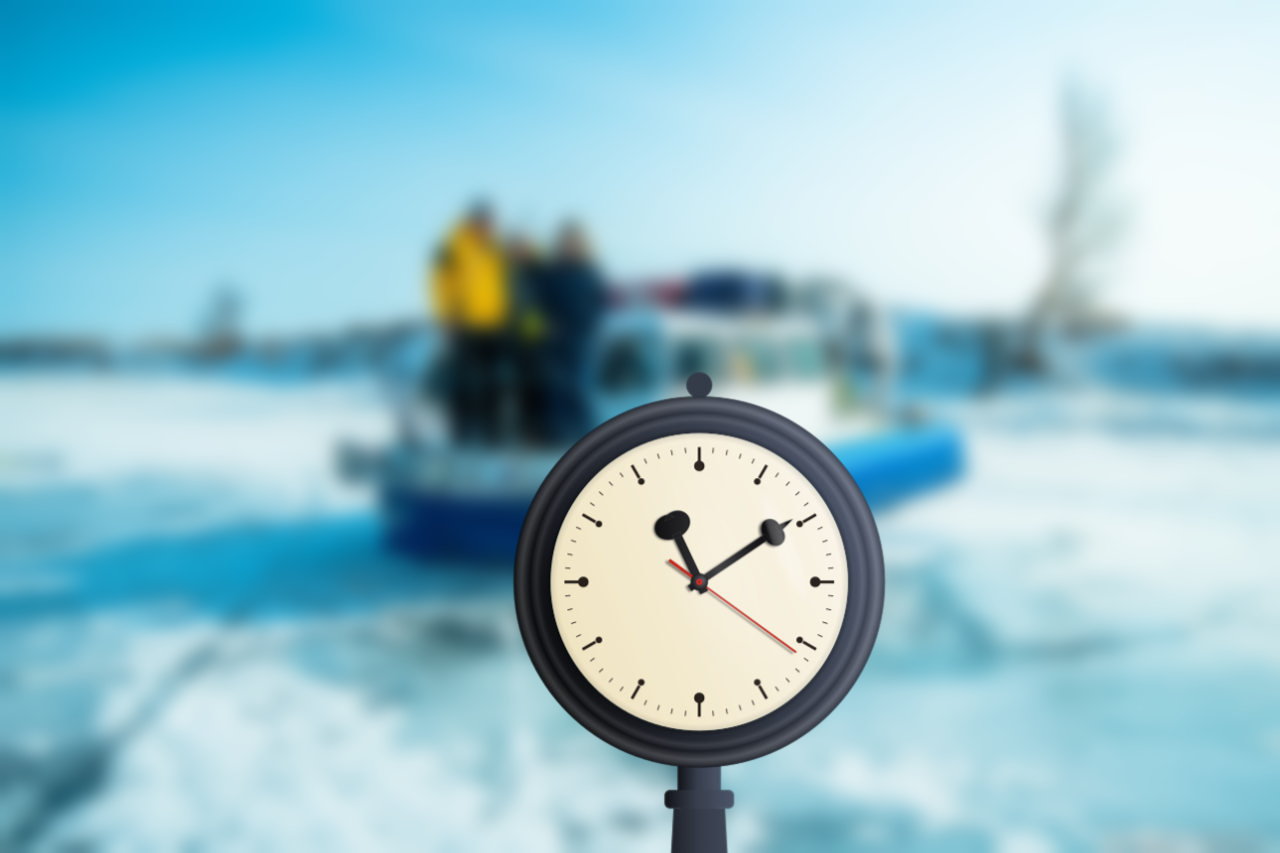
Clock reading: 11.09.21
